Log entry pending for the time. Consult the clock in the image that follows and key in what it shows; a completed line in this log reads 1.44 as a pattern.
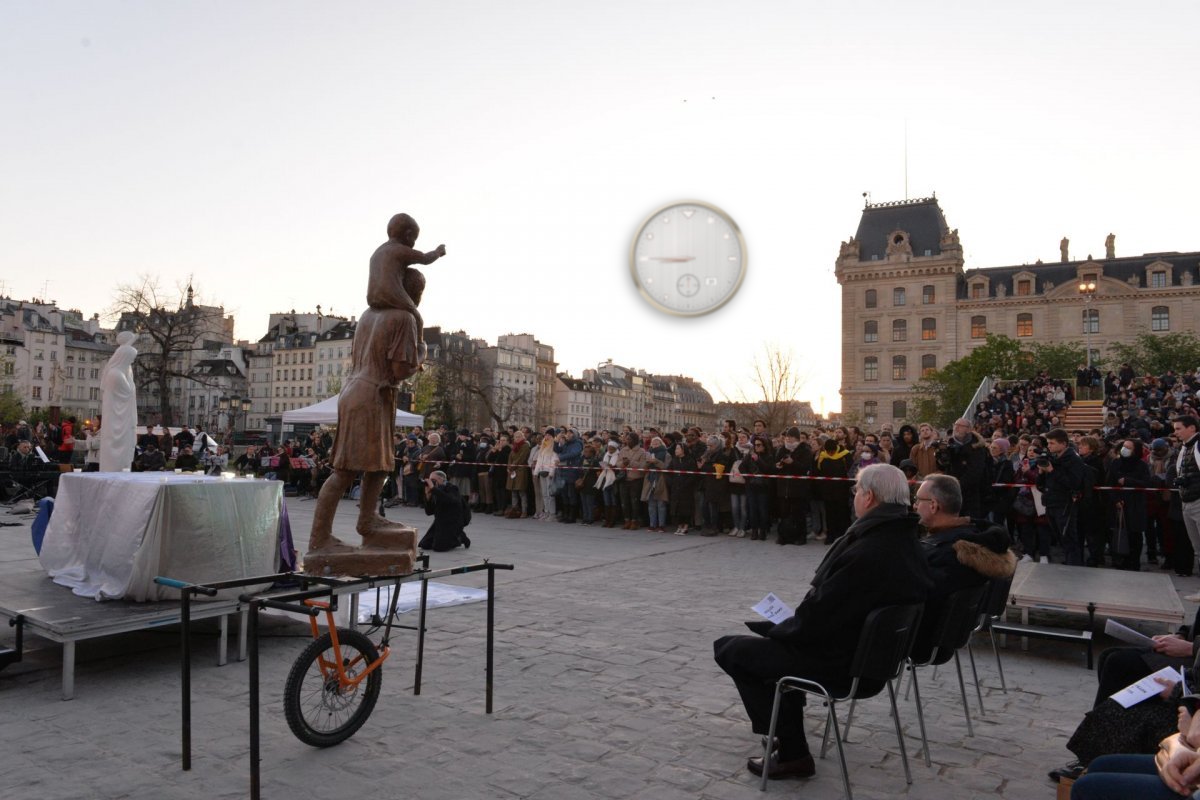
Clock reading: 8.45
